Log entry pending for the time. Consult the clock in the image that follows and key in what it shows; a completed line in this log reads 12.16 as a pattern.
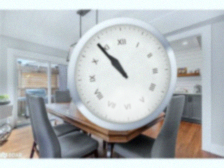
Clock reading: 10.54
